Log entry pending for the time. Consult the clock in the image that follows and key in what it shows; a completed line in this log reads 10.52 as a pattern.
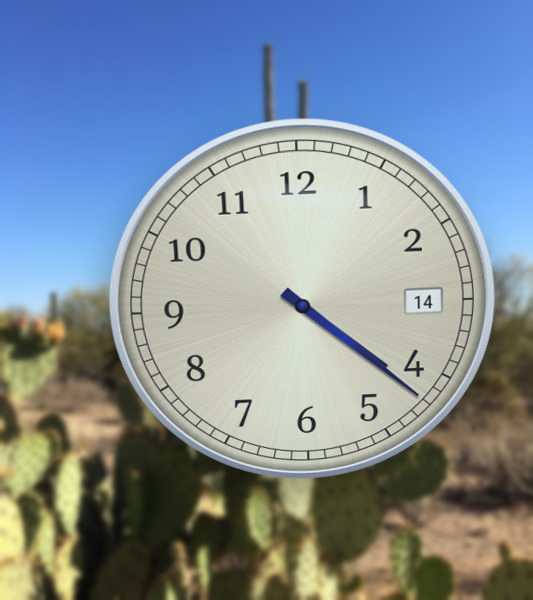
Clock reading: 4.22
